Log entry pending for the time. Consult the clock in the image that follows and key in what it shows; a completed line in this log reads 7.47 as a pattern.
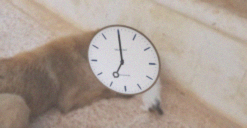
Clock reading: 7.00
